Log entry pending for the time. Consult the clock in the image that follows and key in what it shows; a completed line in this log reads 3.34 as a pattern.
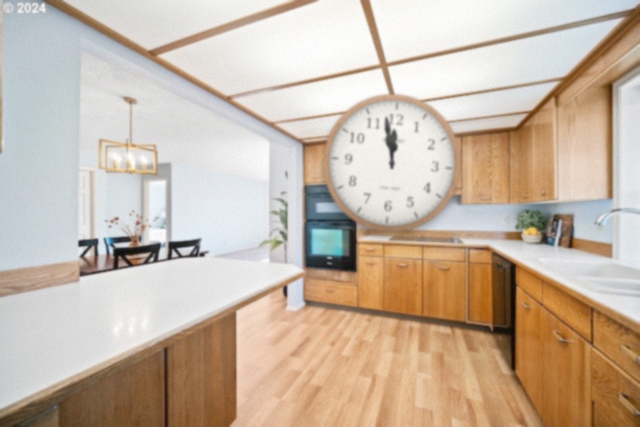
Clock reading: 11.58
